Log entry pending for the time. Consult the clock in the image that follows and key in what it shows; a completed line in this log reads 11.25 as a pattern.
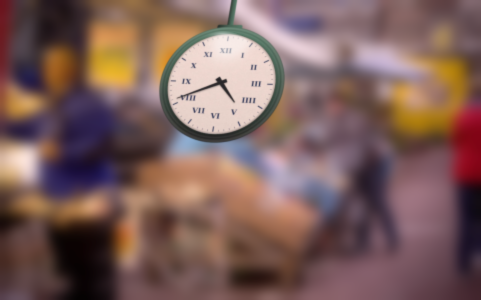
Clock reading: 4.41
